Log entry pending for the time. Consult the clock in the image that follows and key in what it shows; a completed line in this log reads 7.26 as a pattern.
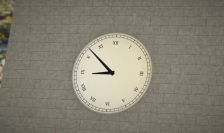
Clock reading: 8.52
